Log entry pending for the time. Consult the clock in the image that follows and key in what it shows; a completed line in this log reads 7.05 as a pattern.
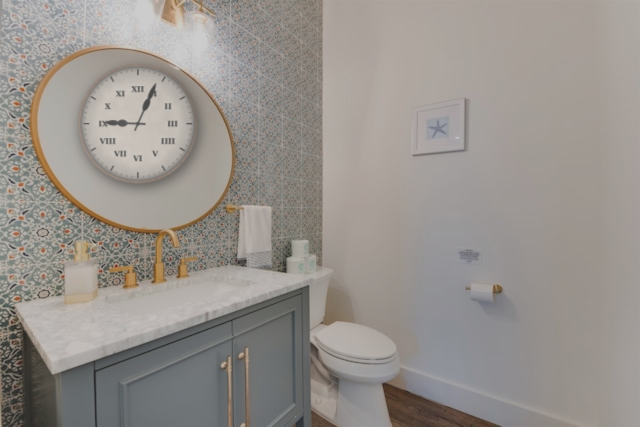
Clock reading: 9.04
